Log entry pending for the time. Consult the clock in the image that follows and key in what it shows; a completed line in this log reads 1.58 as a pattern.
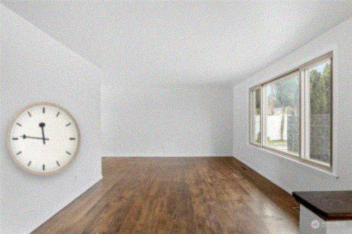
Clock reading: 11.46
